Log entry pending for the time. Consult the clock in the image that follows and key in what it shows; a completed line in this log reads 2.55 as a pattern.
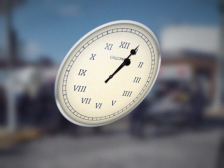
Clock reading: 1.04
